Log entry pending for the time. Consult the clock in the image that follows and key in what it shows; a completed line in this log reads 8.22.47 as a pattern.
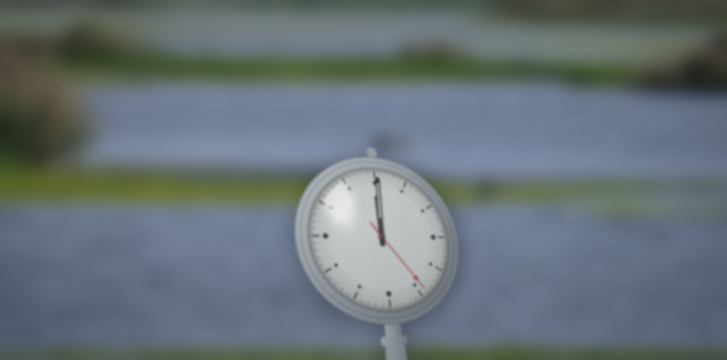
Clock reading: 12.00.24
